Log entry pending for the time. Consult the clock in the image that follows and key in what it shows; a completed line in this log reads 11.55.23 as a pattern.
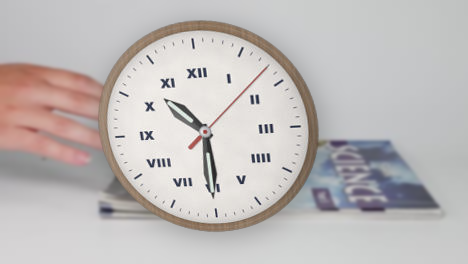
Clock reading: 10.30.08
